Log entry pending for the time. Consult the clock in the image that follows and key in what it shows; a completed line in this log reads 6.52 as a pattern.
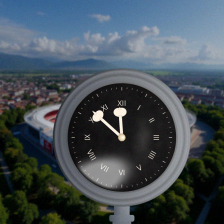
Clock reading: 11.52
